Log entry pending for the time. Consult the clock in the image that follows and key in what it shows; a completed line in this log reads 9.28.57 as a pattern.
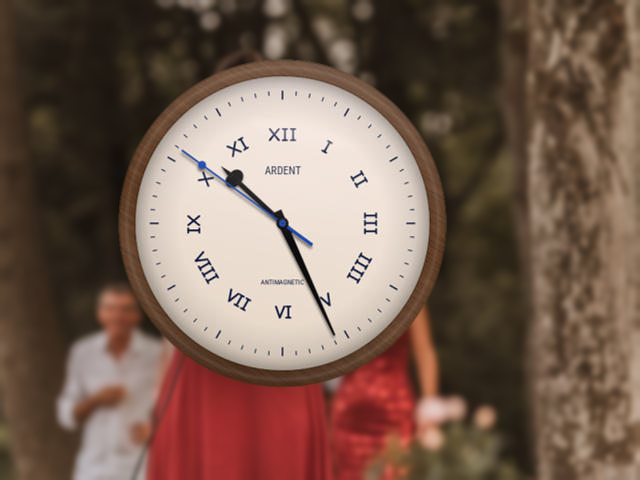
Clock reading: 10.25.51
